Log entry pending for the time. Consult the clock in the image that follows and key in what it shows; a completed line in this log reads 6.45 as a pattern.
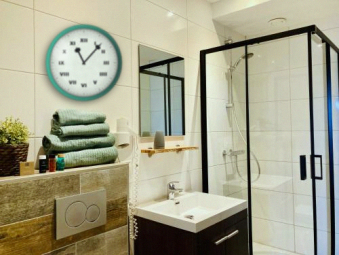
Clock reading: 11.07
